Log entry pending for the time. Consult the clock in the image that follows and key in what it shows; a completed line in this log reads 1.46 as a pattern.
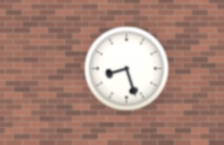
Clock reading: 8.27
